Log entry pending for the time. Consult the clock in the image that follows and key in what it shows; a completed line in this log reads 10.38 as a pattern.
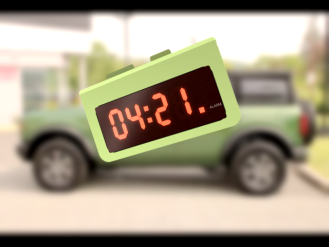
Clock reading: 4.21
